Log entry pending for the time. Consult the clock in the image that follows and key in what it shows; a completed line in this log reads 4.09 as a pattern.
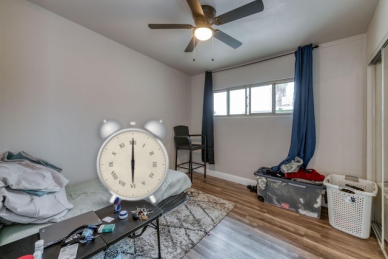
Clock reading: 6.00
